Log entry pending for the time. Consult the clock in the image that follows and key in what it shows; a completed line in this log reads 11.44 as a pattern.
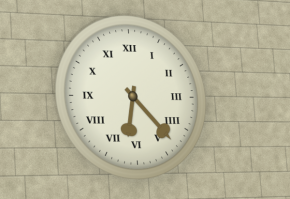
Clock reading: 6.23
